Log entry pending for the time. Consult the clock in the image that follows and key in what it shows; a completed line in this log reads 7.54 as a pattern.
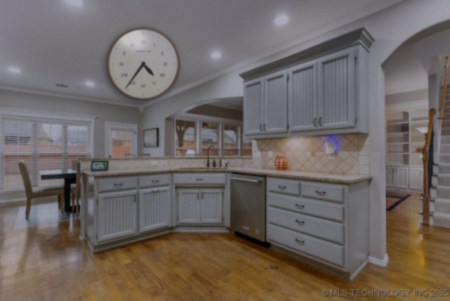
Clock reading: 4.36
